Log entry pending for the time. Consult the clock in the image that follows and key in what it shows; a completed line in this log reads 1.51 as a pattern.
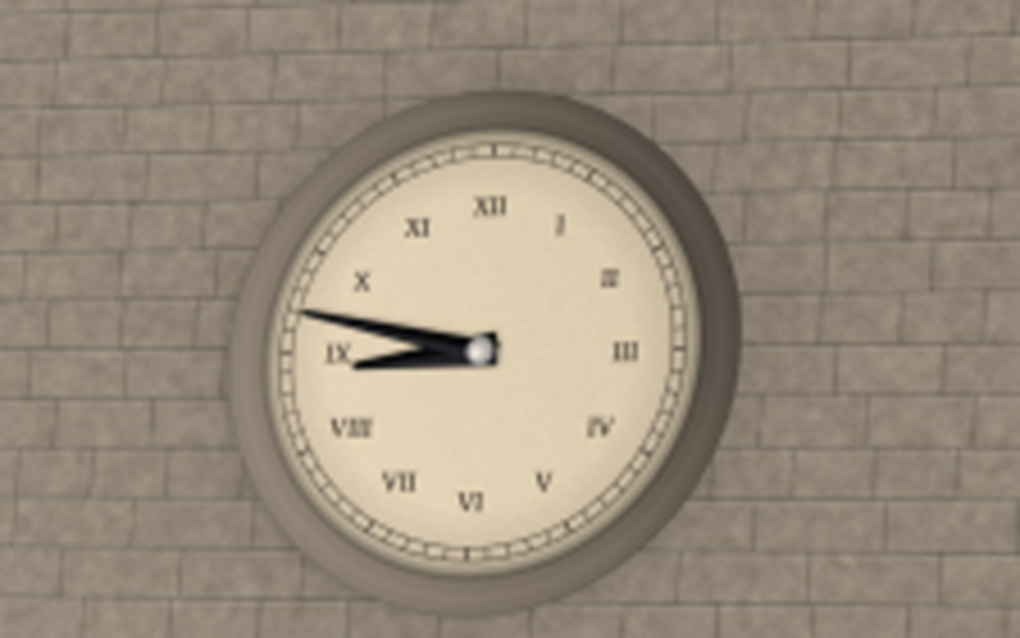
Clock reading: 8.47
